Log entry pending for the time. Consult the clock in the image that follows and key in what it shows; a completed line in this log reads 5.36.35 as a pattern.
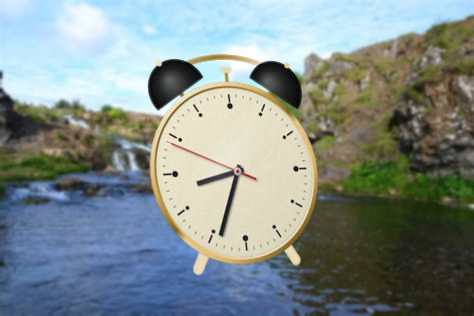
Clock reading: 8.33.49
